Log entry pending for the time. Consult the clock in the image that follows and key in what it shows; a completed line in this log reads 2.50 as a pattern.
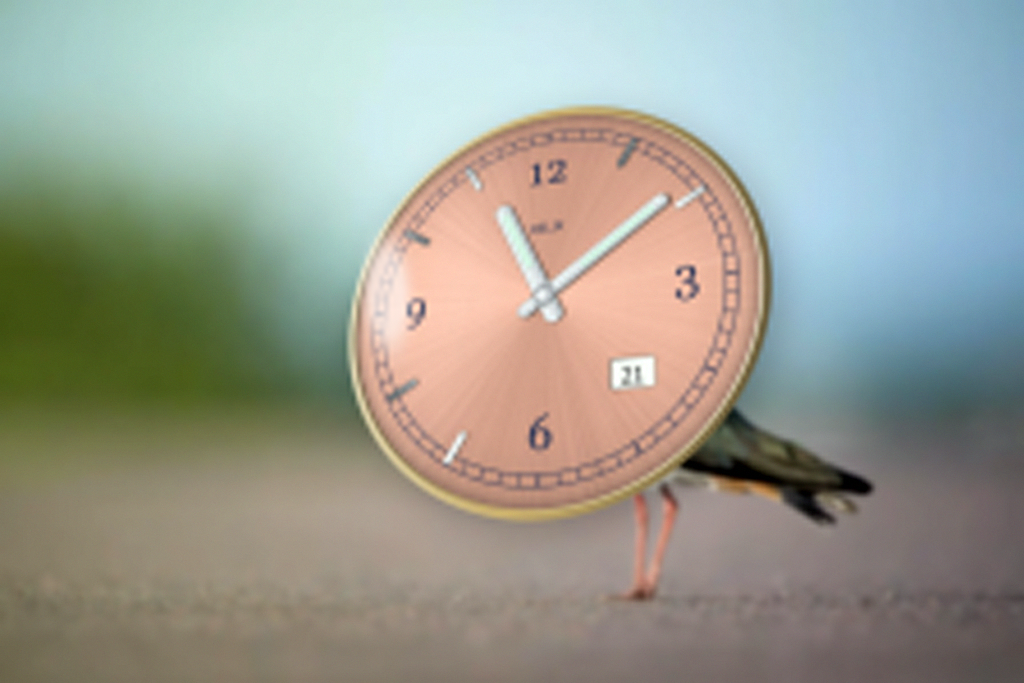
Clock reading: 11.09
